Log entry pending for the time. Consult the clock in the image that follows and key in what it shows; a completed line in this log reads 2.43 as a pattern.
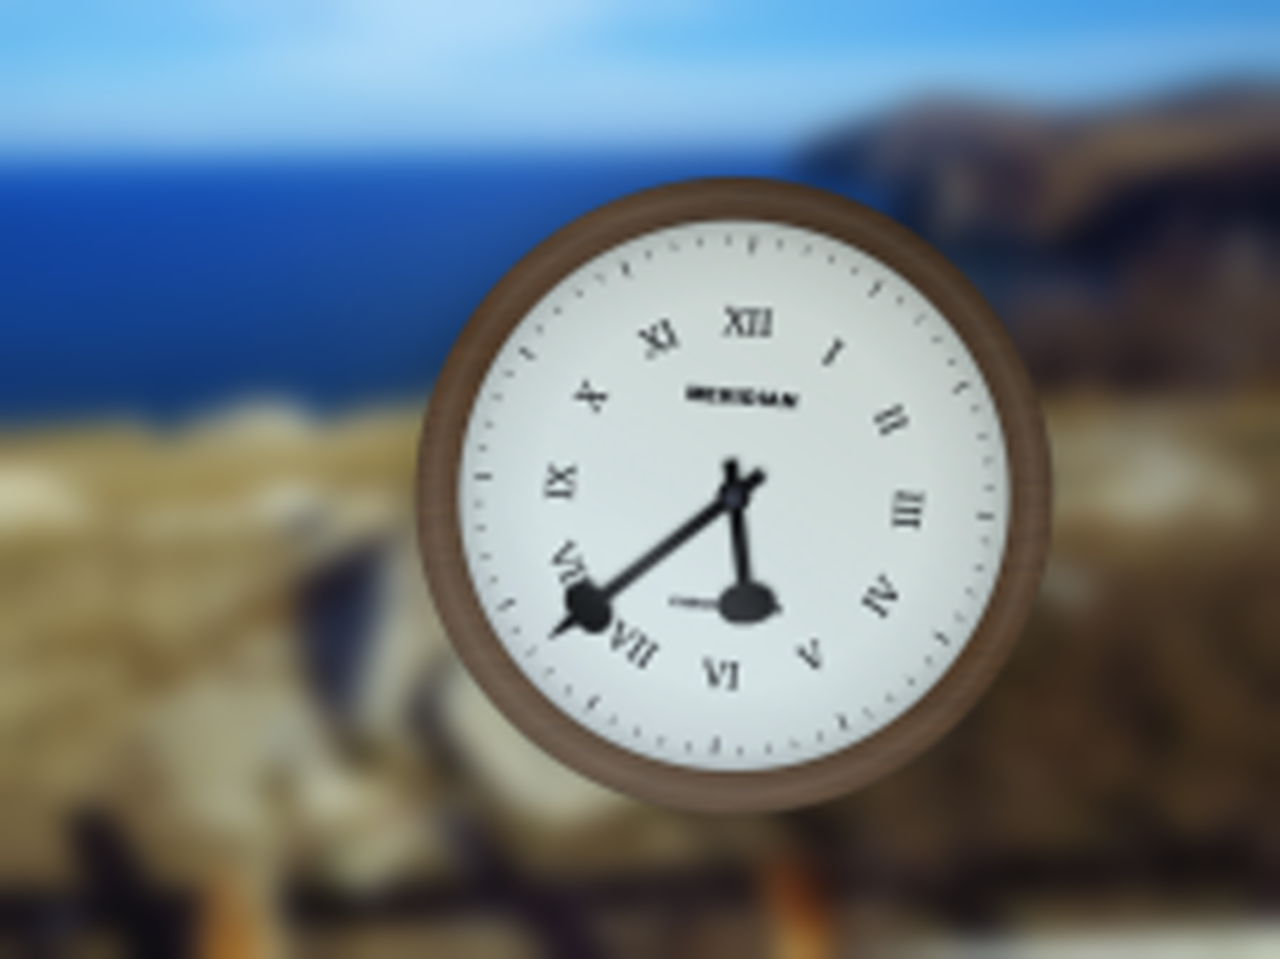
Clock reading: 5.38
